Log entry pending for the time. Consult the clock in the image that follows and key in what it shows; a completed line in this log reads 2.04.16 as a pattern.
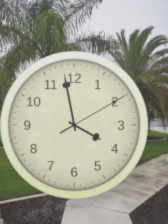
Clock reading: 3.58.10
